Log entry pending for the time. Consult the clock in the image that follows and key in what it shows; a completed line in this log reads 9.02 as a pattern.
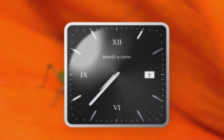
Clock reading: 7.37
